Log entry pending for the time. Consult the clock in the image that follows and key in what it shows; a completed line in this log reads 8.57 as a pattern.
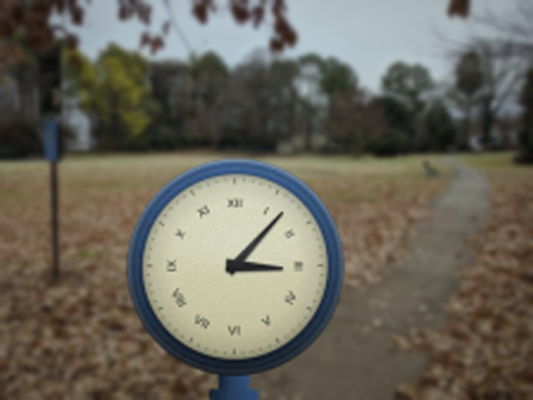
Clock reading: 3.07
